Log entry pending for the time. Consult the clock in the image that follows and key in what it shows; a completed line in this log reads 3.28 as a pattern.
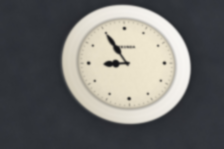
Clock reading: 8.55
